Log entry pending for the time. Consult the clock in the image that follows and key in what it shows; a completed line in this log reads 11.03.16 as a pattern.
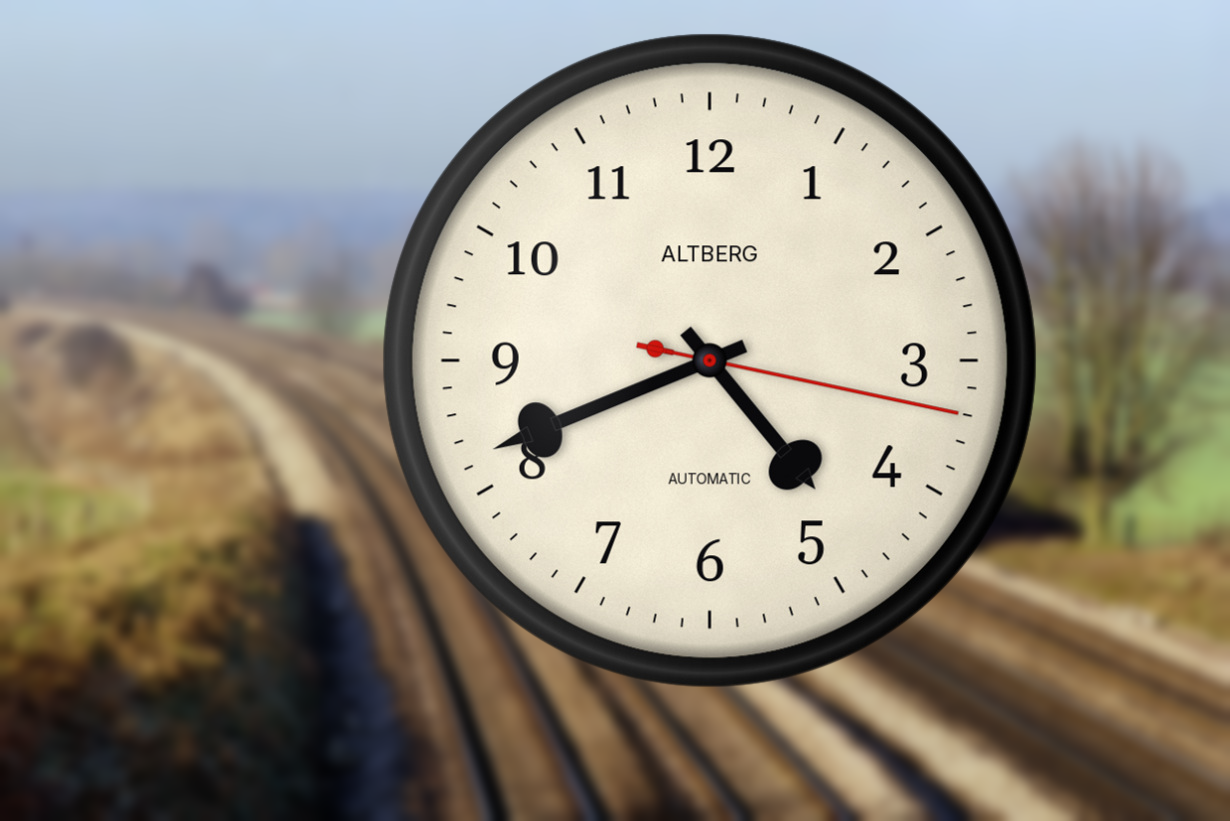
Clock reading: 4.41.17
